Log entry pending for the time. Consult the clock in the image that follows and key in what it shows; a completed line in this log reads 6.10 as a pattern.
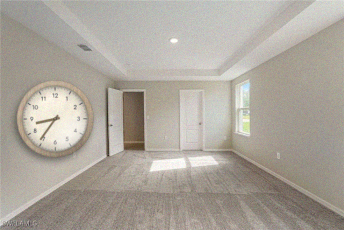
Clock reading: 8.36
